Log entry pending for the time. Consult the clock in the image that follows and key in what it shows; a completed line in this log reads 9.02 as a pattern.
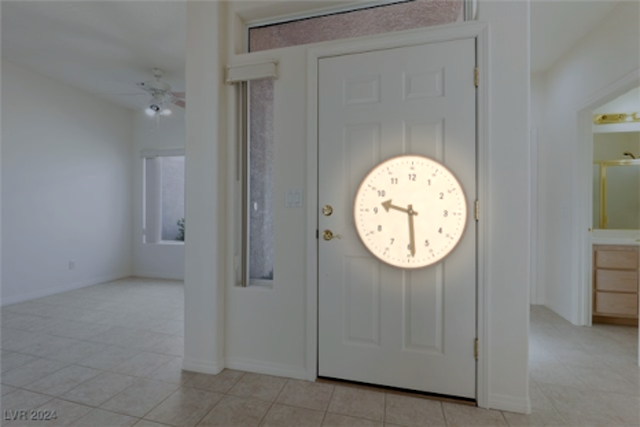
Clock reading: 9.29
